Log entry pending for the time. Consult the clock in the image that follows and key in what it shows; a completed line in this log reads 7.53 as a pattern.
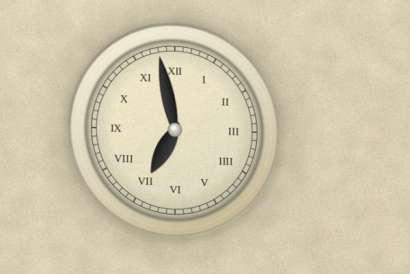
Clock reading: 6.58
